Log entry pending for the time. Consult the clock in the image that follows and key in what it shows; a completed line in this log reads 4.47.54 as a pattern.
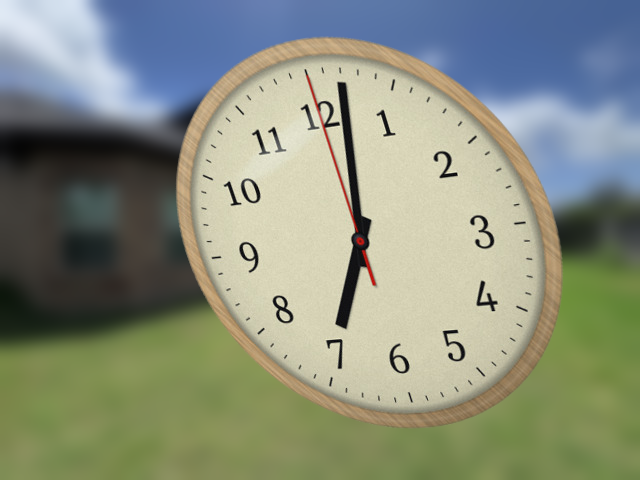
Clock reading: 7.02.00
